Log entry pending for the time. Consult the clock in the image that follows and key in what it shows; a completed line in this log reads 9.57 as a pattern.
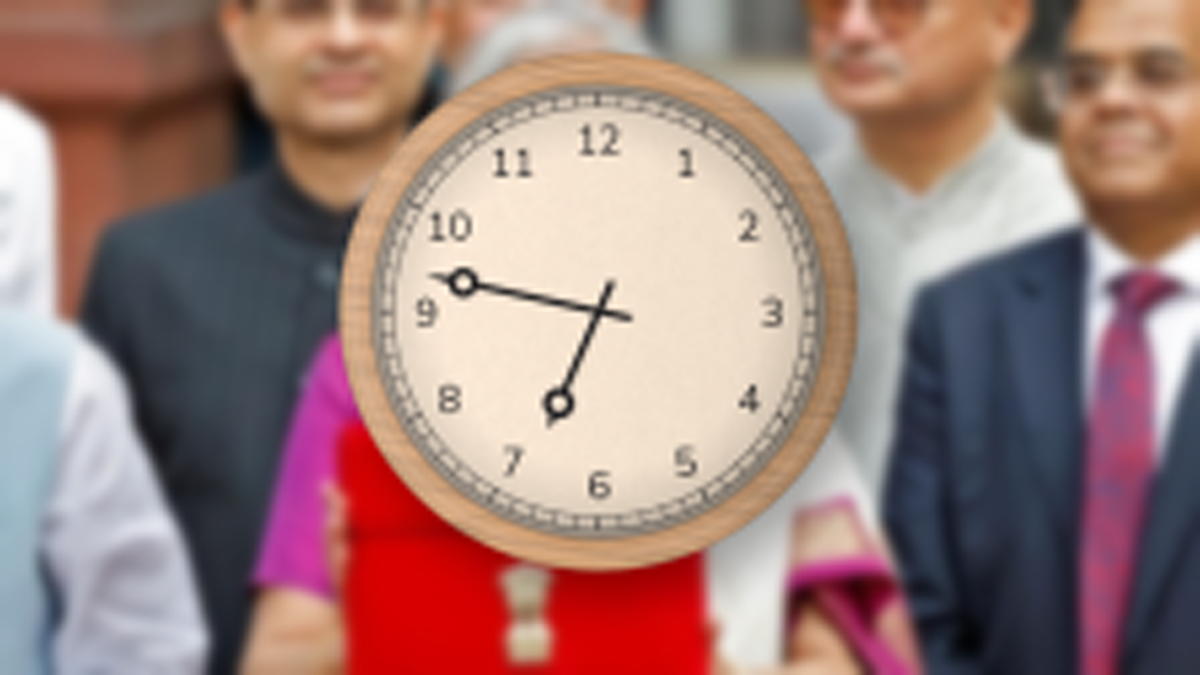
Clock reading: 6.47
